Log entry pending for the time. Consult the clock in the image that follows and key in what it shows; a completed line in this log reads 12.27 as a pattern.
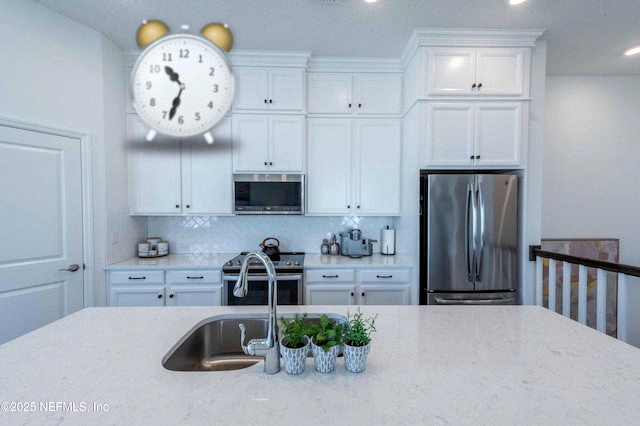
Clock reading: 10.33
